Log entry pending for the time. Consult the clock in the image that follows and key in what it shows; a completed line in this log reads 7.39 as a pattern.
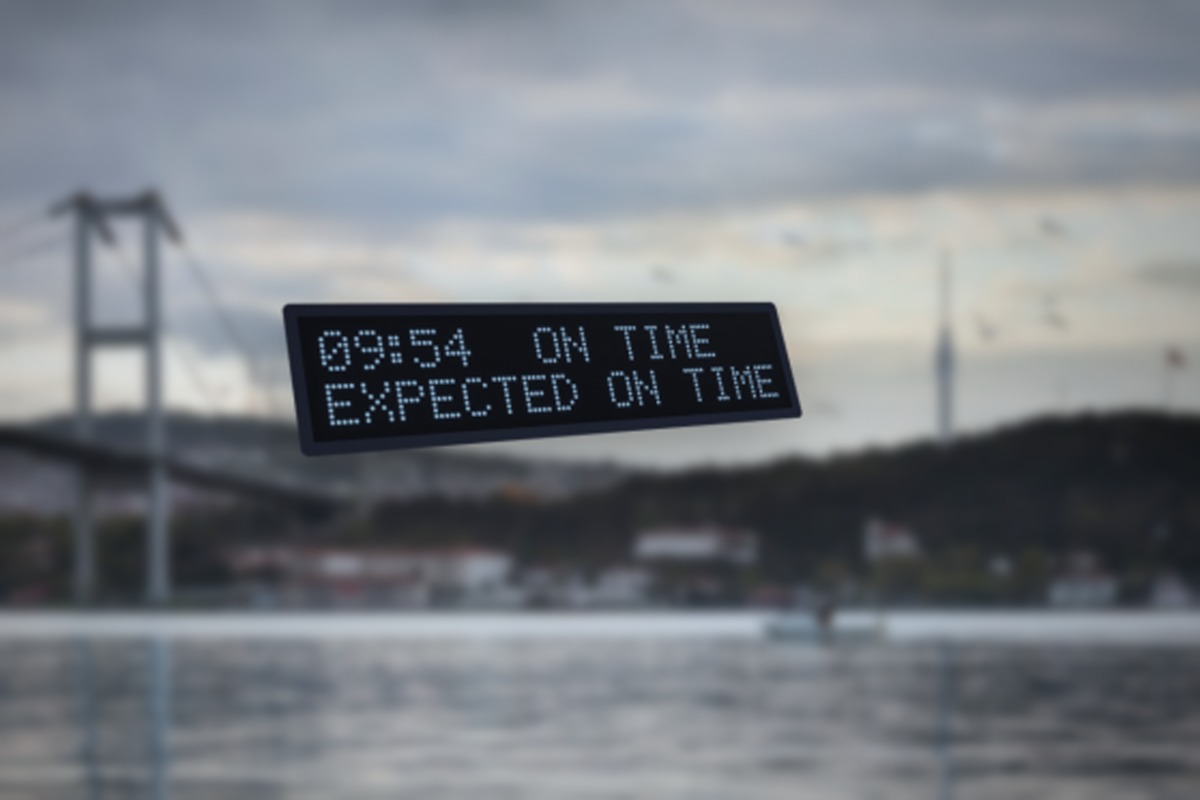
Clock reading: 9.54
